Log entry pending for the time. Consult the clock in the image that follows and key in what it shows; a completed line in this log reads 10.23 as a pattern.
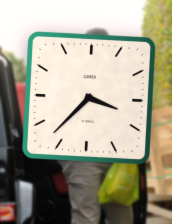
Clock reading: 3.37
